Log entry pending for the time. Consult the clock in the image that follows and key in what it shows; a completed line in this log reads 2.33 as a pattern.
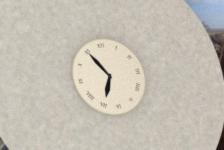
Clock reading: 6.55
